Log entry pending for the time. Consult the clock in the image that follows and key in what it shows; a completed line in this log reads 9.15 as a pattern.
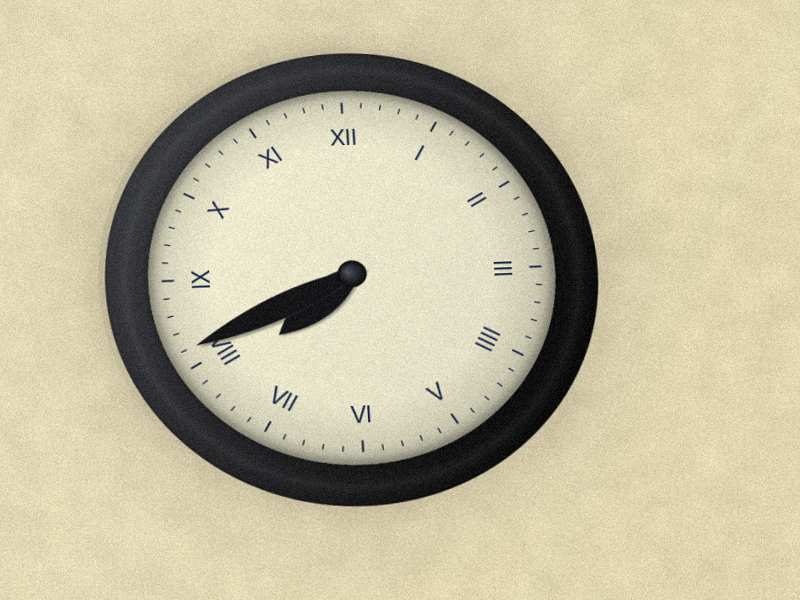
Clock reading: 7.41
